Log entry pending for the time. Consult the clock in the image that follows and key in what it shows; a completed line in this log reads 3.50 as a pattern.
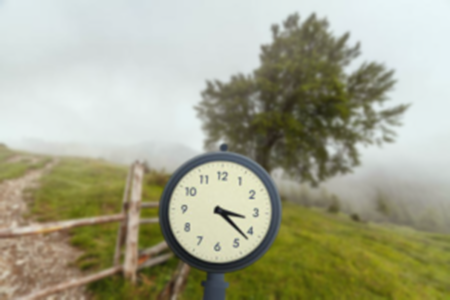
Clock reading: 3.22
